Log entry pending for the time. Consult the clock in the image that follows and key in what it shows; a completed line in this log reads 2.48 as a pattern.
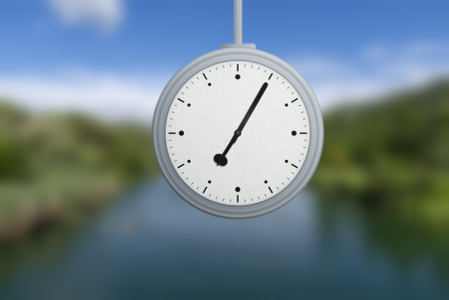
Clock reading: 7.05
